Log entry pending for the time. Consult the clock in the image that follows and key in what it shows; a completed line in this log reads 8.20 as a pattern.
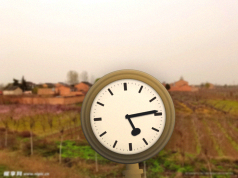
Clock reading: 5.14
